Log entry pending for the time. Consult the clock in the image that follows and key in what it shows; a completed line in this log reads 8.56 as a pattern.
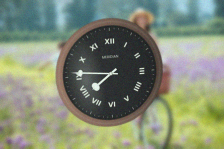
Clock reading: 7.46
